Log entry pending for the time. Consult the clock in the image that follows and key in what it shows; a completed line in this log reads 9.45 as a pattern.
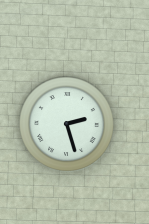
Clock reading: 2.27
